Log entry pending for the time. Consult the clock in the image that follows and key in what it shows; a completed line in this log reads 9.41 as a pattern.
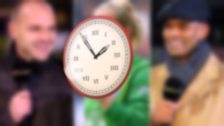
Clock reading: 1.54
